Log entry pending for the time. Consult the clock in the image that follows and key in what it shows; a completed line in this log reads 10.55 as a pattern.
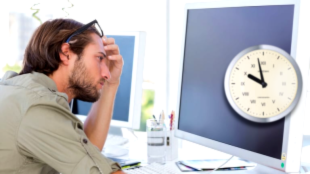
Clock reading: 9.58
